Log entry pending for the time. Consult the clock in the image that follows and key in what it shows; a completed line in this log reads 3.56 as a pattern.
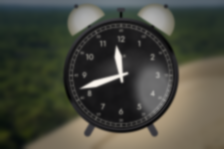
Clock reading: 11.42
